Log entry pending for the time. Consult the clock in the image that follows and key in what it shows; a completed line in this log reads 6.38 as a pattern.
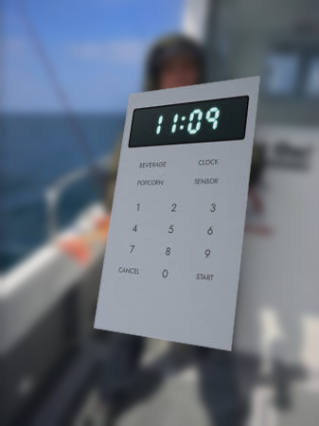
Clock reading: 11.09
